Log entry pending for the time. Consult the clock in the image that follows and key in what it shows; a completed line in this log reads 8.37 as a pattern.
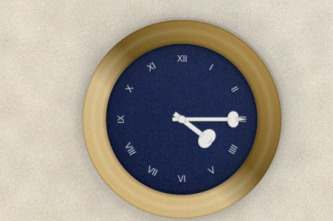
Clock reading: 4.15
